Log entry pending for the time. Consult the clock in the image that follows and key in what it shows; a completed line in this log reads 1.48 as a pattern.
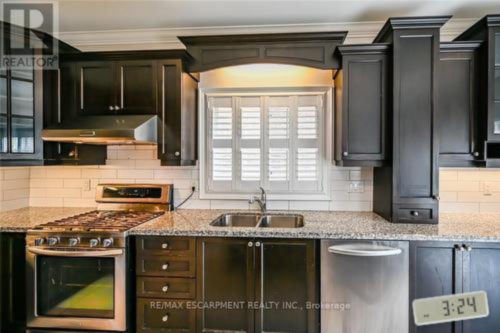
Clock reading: 3.24
